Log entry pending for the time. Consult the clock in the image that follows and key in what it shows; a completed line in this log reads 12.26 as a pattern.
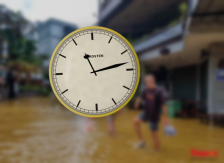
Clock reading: 11.13
